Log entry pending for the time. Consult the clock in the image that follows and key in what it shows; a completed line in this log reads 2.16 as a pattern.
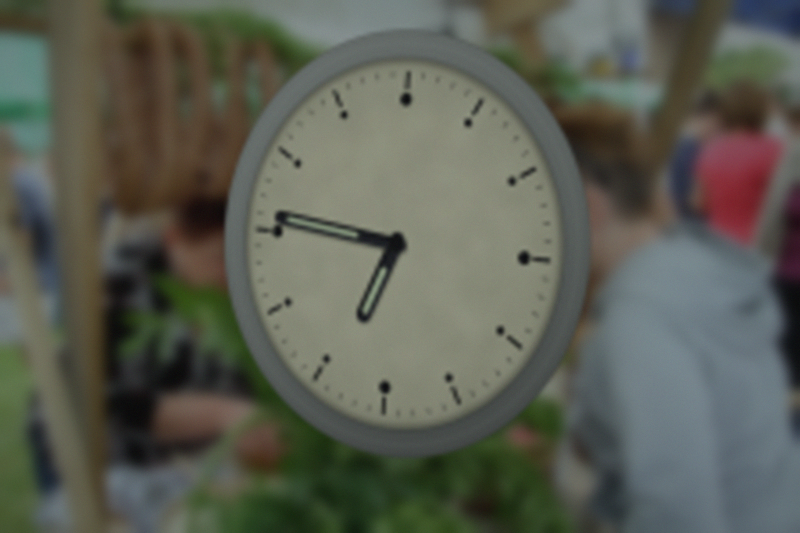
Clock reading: 6.46
